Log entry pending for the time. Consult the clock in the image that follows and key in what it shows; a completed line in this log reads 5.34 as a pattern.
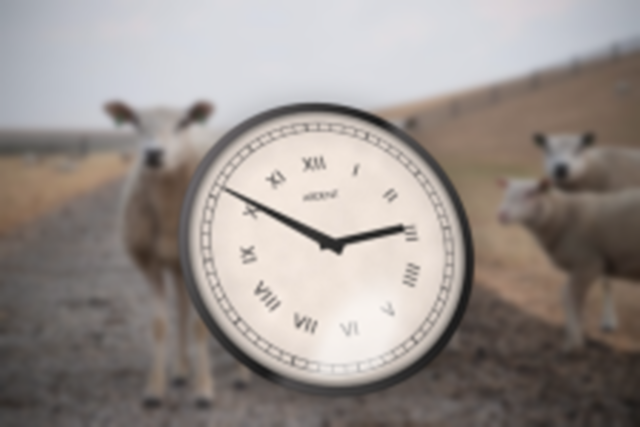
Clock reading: 2.51
